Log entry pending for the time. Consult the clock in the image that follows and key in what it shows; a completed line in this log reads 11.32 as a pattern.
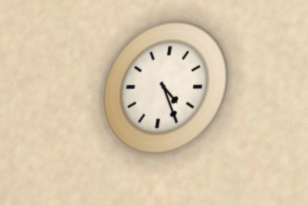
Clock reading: 4.25
